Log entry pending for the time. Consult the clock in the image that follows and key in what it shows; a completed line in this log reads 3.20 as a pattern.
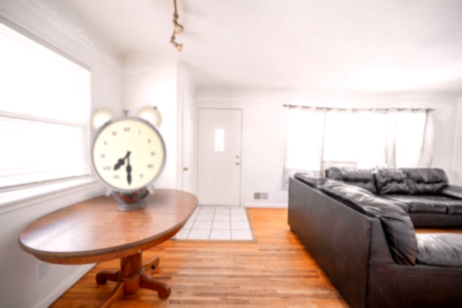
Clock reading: 7.30
